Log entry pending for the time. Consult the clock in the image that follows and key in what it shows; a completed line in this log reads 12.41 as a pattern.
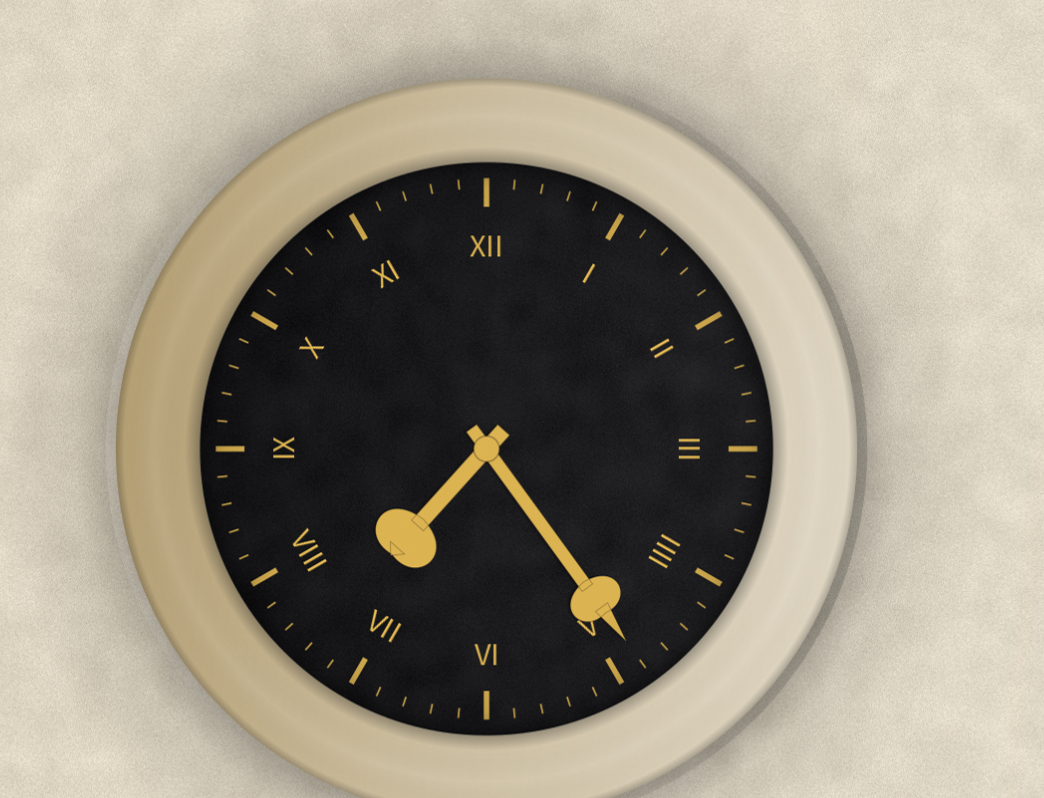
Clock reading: 7.24
